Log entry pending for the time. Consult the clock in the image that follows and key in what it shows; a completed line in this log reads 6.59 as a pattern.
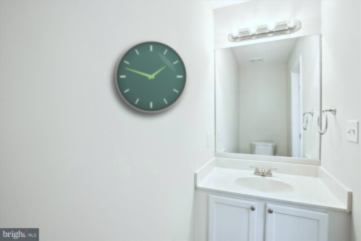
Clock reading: 1.48
